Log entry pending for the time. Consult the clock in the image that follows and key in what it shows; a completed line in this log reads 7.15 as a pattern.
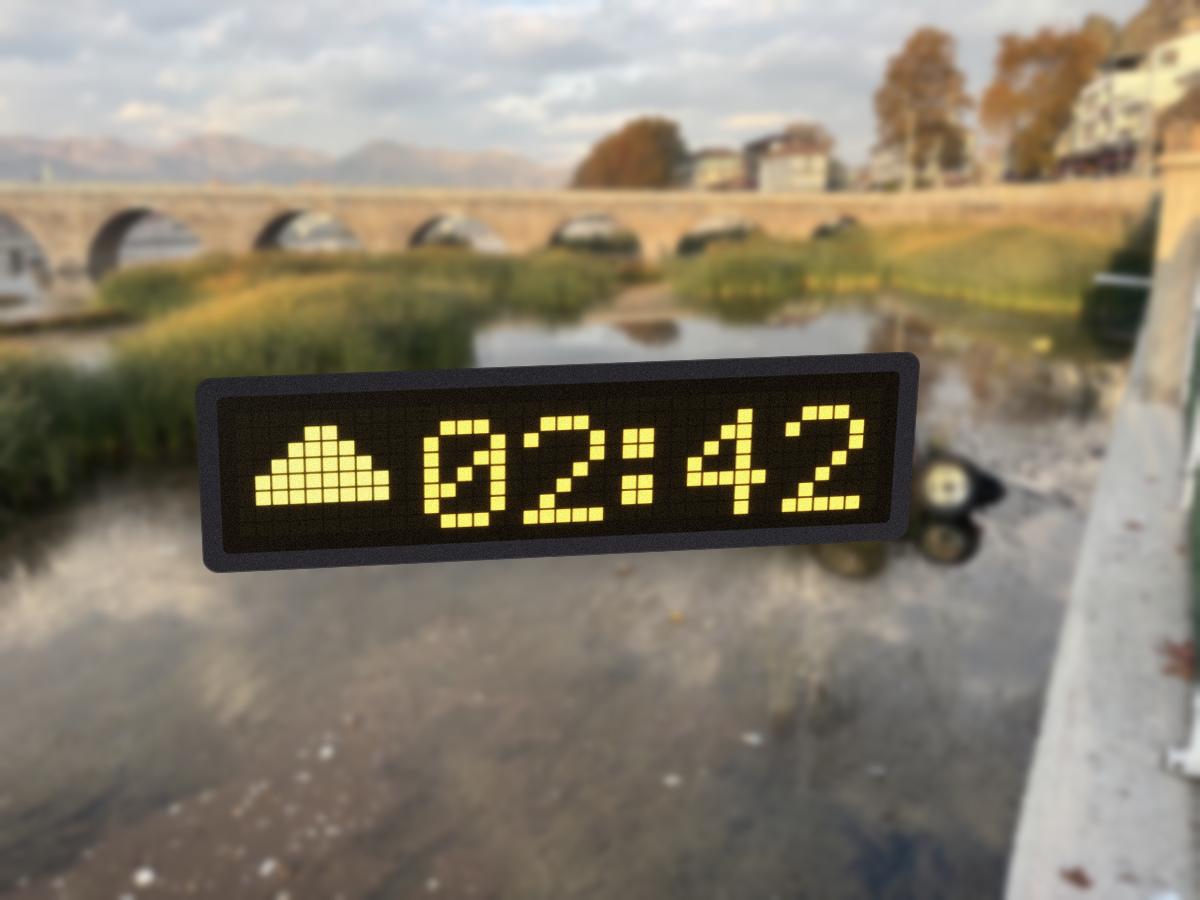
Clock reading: 2.42
